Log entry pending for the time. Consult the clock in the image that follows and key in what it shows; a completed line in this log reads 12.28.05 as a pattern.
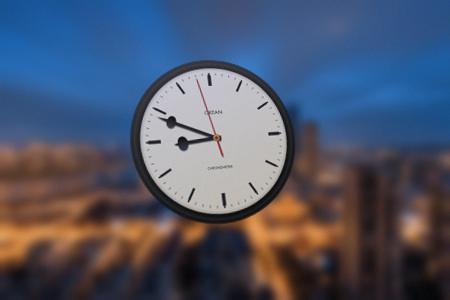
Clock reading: 8.48.58
